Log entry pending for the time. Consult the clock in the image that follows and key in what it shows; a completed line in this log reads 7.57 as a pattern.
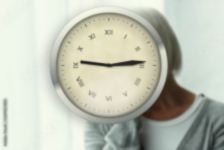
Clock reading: 9.14
